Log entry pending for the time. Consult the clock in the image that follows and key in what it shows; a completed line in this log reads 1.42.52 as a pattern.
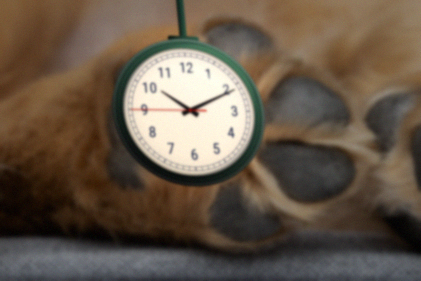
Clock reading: 10.10.45
